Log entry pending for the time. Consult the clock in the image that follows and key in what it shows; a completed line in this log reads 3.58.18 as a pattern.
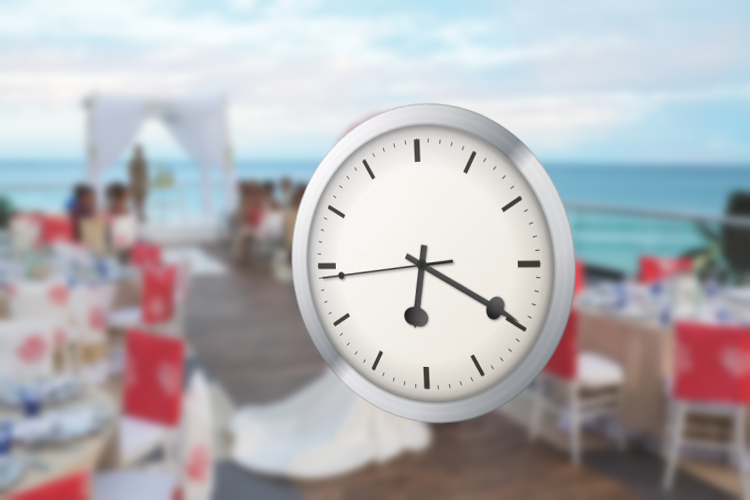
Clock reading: 6.19.44
